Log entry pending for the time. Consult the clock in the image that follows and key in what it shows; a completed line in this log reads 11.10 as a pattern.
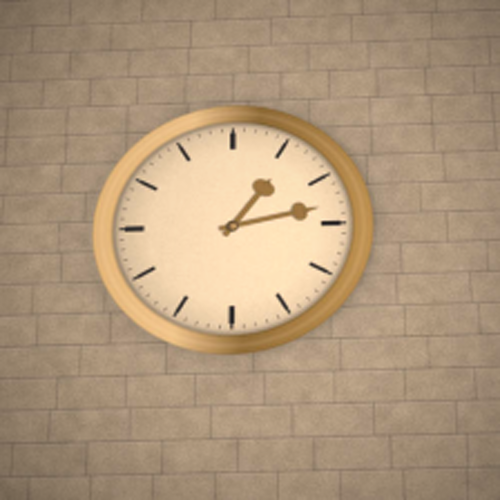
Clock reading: 1.13
